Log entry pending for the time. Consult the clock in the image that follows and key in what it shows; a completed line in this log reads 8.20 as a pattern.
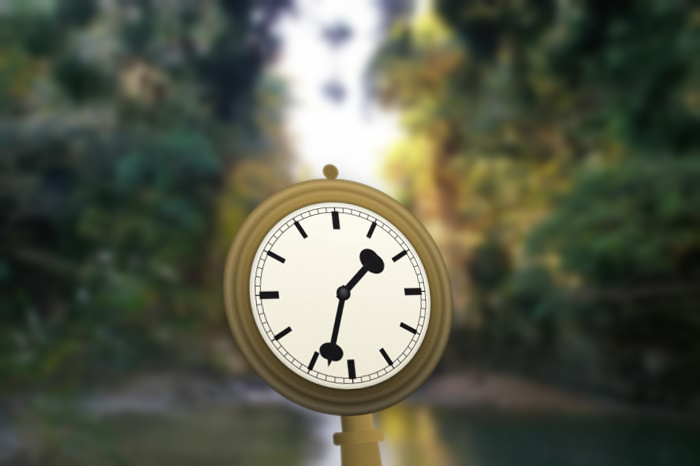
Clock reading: 1.33
